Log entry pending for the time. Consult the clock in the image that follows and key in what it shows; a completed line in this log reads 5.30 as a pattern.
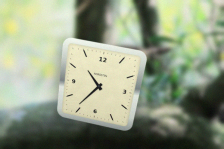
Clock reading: 10.36
